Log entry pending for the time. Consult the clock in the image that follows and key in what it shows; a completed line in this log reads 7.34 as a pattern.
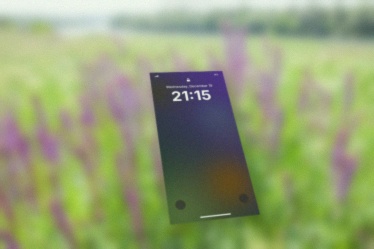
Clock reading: 21.15
